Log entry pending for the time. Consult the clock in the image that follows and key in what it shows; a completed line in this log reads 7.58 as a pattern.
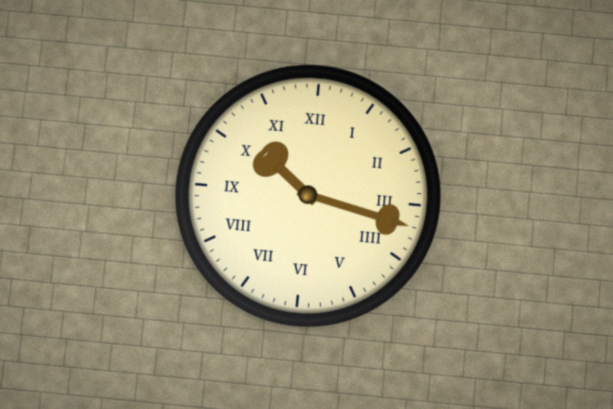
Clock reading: 10.17
